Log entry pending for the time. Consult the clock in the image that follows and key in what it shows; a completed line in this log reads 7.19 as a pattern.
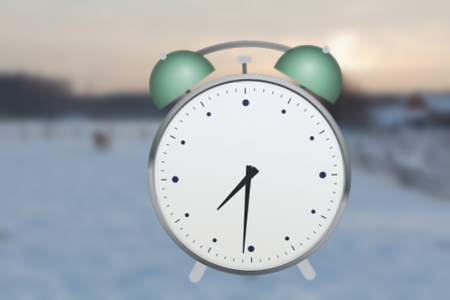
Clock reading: 7.31
